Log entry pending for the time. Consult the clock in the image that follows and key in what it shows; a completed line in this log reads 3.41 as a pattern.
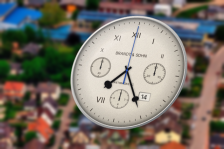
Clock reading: 7.25
